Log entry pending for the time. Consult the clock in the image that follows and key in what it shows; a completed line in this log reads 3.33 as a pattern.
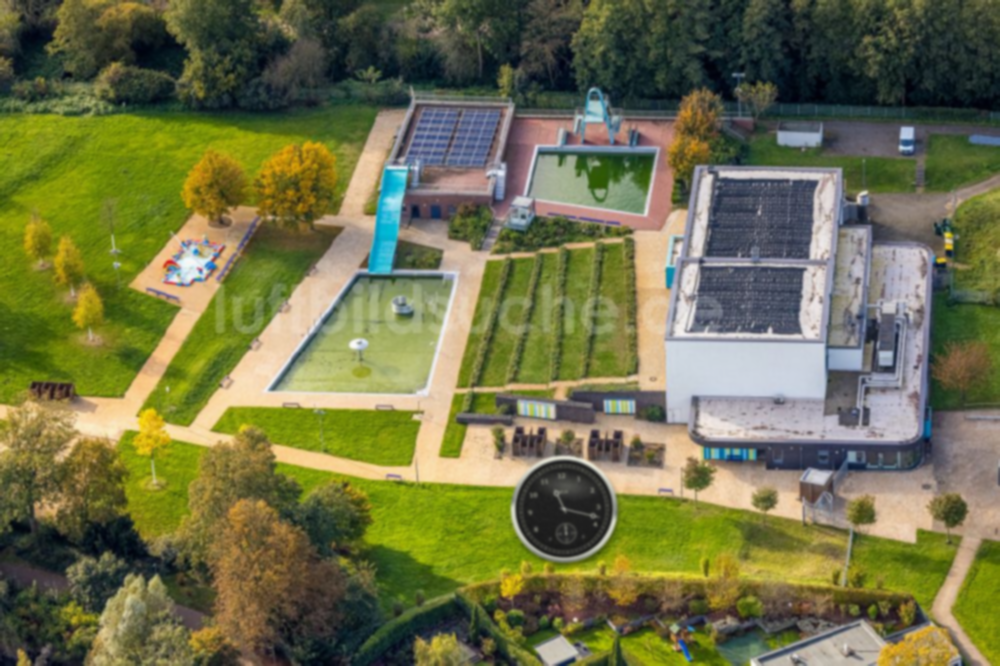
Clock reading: 11.18
